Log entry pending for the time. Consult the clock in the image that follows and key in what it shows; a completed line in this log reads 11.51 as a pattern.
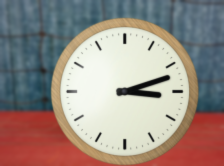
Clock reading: 3.12
